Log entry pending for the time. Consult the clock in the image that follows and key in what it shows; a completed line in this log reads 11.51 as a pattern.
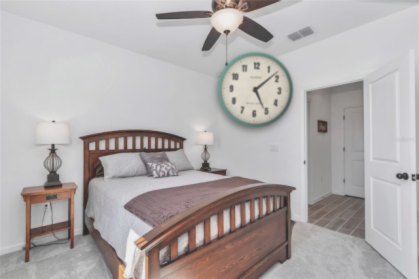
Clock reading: 5.08
